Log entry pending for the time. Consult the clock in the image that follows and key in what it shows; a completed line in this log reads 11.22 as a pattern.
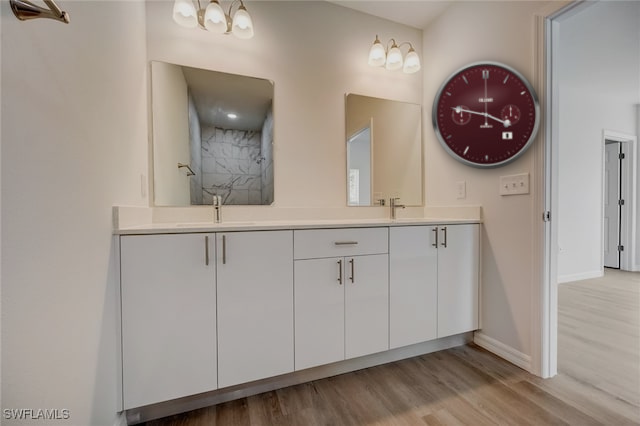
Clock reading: 3.47
